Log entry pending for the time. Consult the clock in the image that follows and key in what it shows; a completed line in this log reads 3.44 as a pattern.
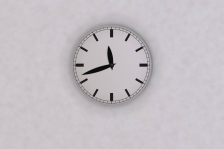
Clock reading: 11.42
